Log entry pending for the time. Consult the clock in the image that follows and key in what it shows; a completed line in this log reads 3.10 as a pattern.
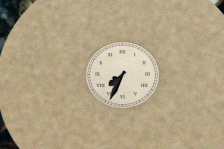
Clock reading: 7.34
